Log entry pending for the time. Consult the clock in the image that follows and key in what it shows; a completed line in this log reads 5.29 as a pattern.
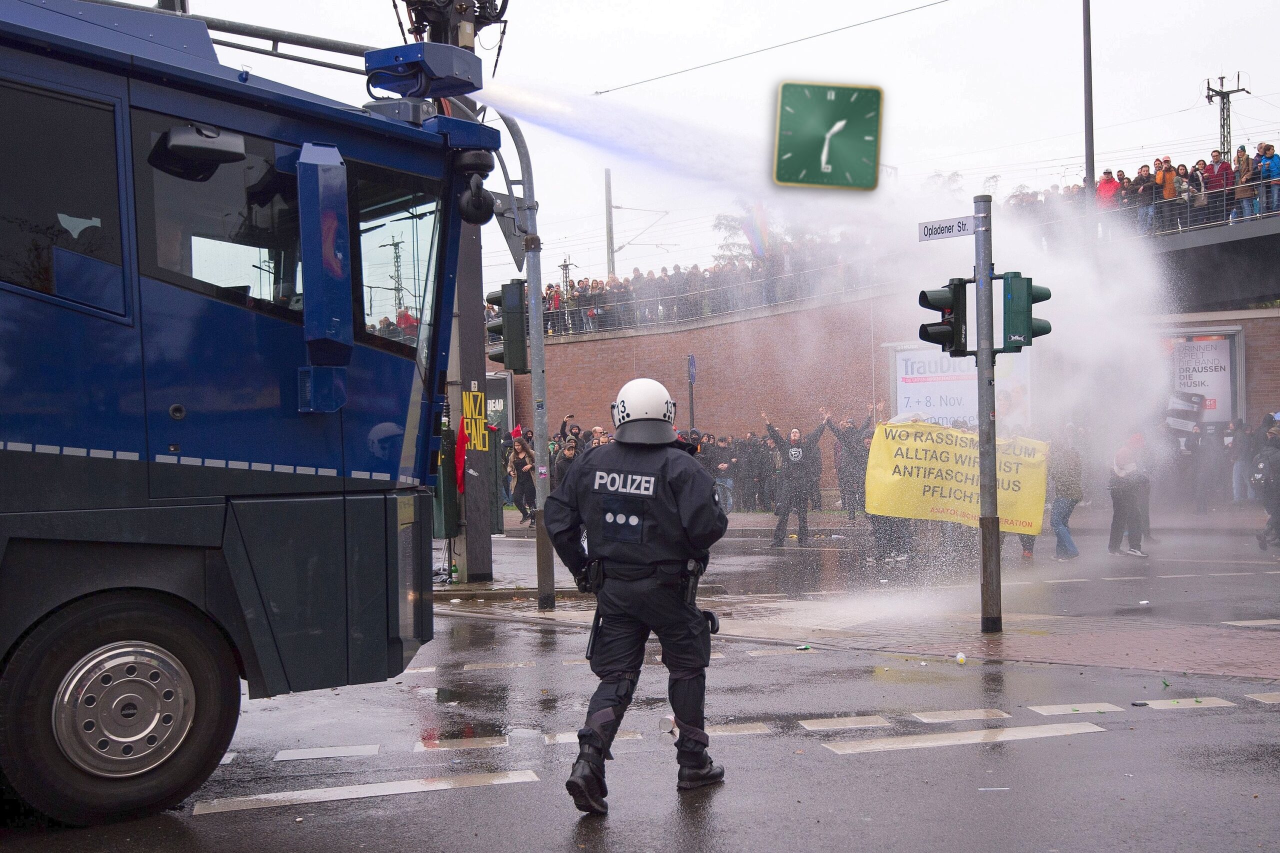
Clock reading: 1.31
